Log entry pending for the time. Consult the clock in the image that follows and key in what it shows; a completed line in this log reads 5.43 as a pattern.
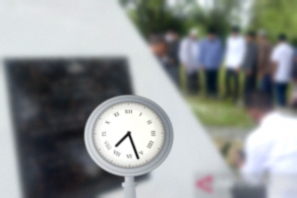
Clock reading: 7.27
